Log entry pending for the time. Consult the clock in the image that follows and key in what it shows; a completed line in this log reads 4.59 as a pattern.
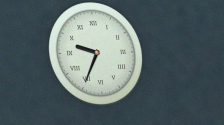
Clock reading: 9.35
